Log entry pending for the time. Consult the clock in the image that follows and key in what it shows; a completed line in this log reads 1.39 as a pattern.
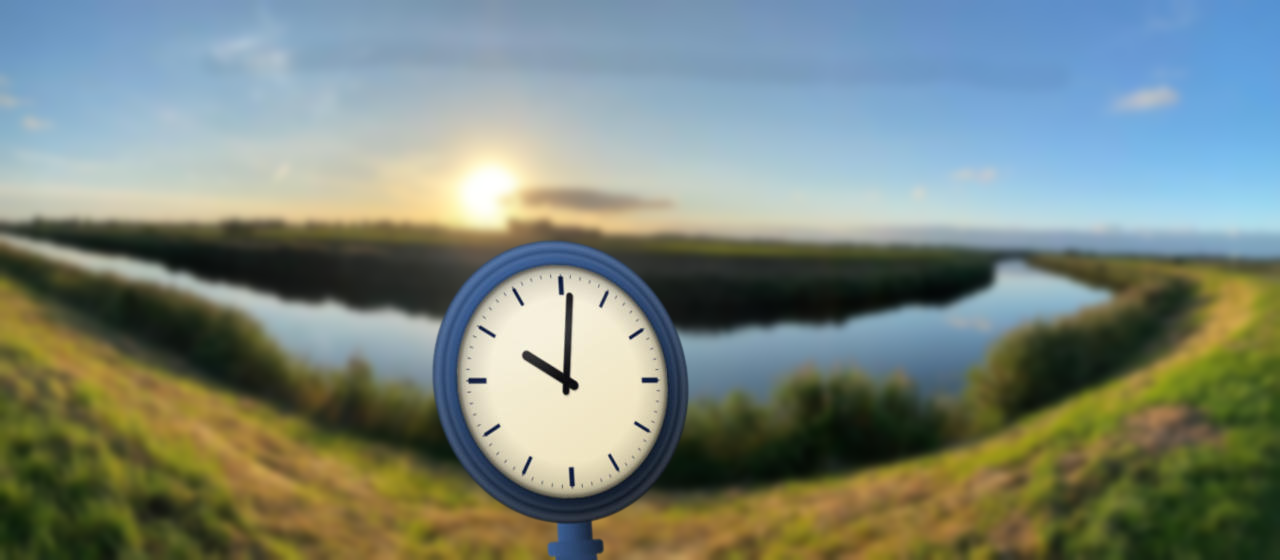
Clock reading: 10.01
